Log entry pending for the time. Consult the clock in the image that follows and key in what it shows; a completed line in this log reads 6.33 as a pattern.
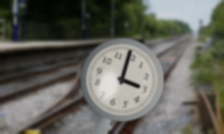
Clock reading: 2.59
